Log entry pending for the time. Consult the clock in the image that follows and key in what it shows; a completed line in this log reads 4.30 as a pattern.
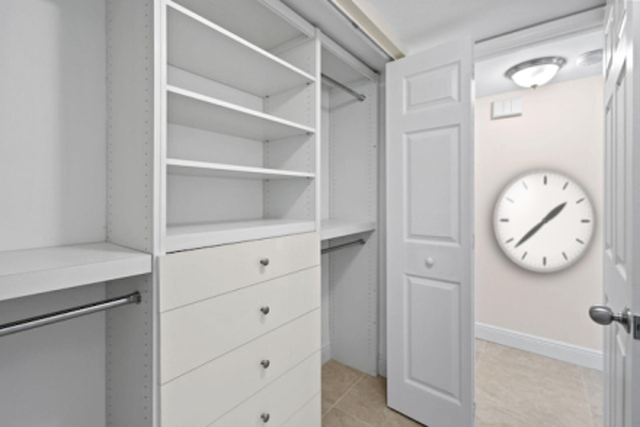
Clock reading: 1.38
